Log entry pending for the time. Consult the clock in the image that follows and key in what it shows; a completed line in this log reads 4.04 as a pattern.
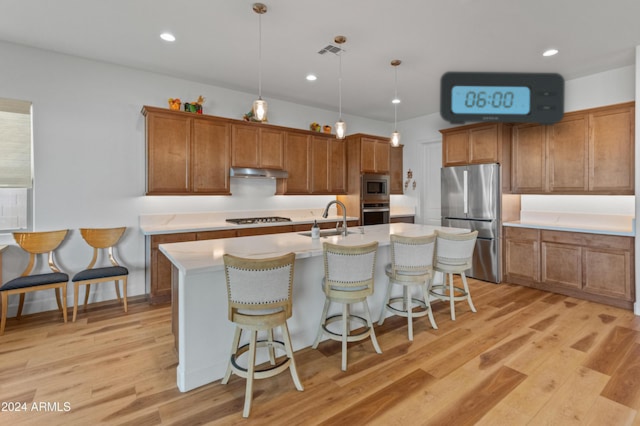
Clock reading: 6.00
